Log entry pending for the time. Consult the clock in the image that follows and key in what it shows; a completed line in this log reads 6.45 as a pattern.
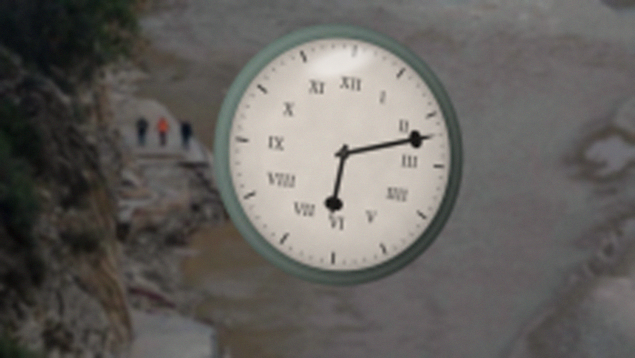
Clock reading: 6.12
